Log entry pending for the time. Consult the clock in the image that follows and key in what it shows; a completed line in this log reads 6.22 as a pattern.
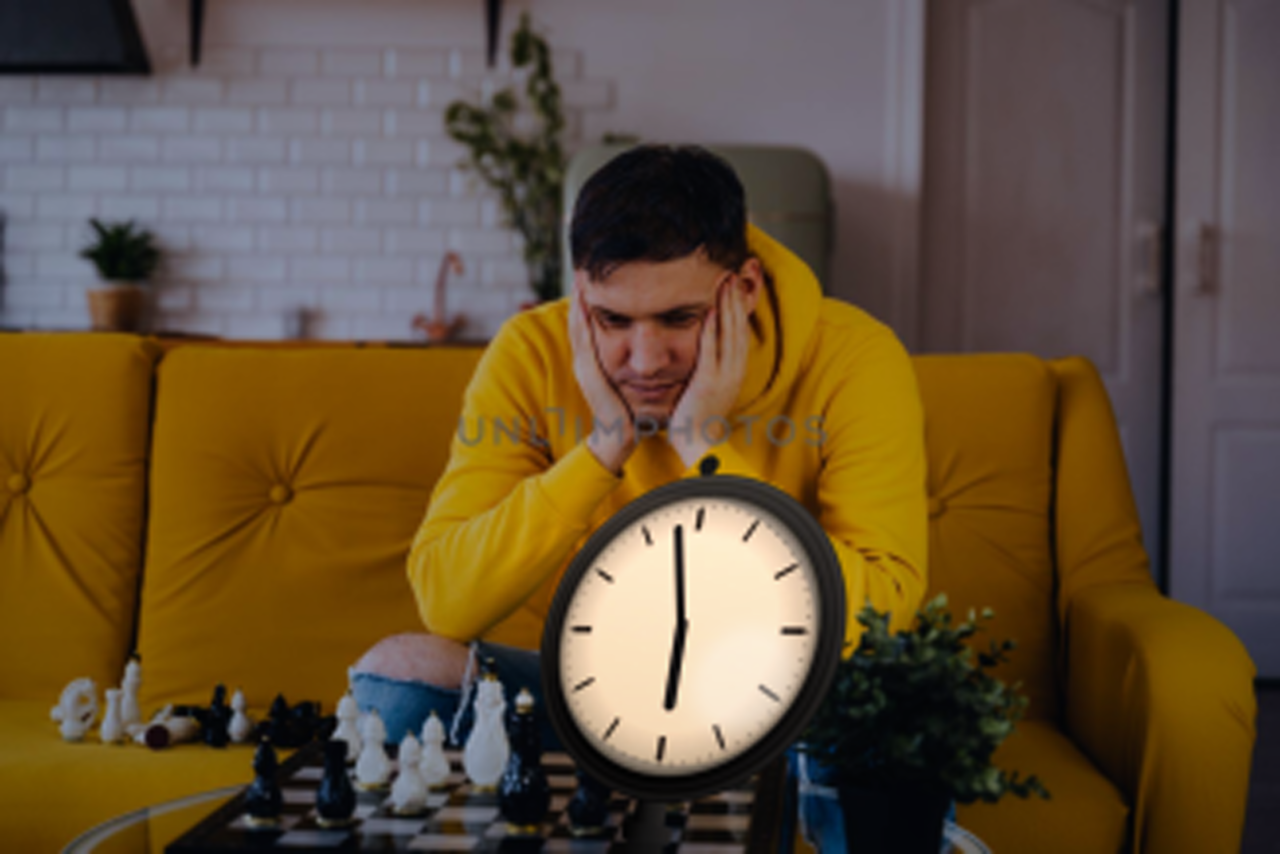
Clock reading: 5.58
